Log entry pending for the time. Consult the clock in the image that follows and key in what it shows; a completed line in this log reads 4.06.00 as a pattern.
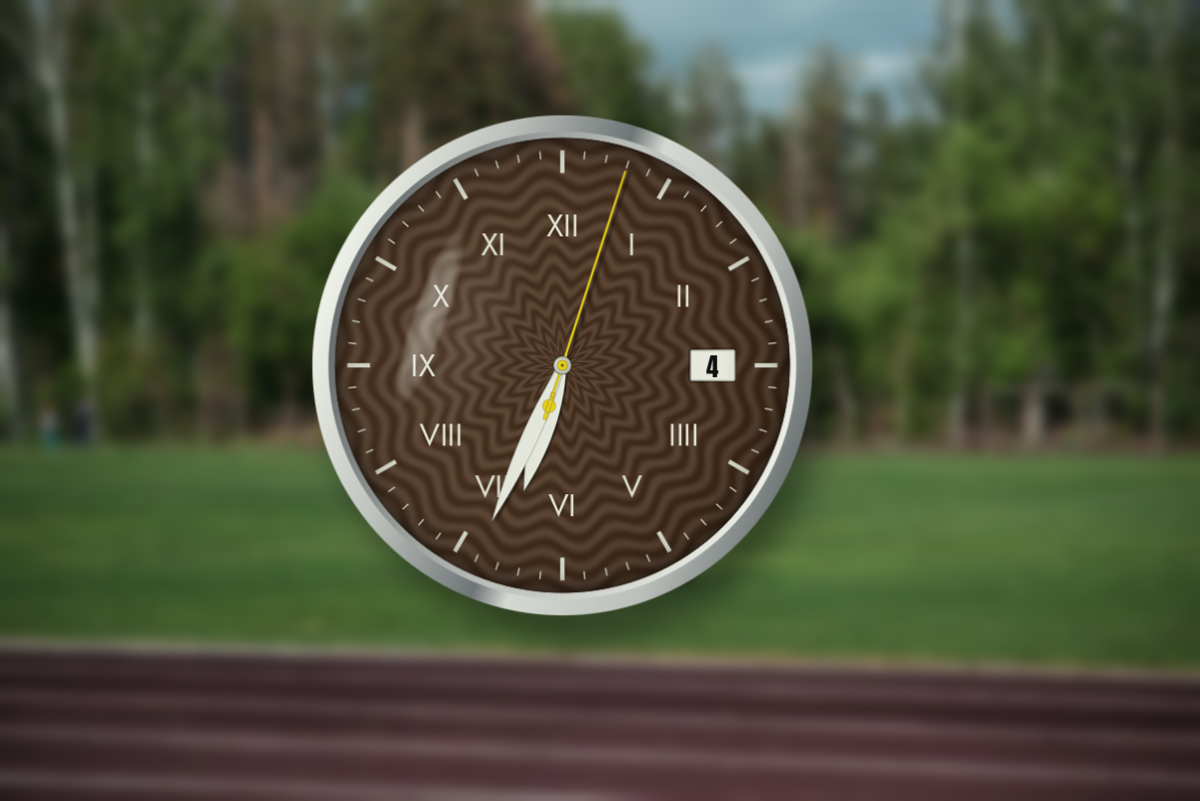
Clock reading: 6.34.03
